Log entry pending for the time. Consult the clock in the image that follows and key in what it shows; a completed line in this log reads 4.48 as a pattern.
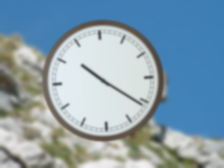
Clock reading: 10.21
